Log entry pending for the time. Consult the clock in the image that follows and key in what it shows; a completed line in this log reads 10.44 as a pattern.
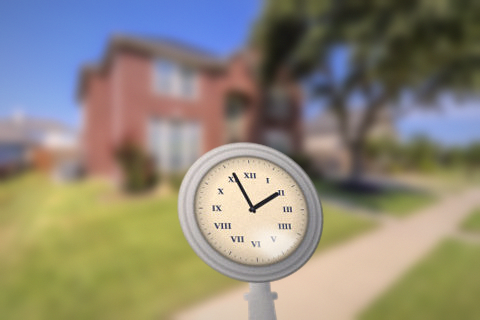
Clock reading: 1.56
